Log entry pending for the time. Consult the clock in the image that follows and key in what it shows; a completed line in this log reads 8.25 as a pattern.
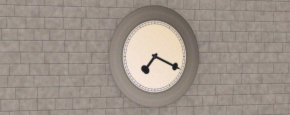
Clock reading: 7.19
